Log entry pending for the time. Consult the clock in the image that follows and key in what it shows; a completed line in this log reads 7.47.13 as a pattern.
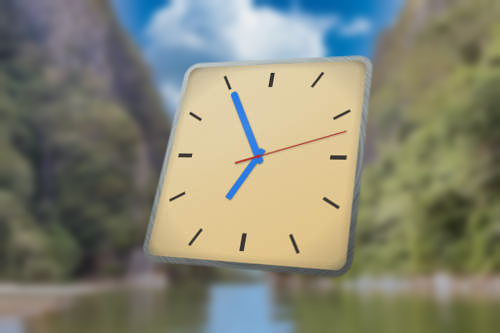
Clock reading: 6.55.12
